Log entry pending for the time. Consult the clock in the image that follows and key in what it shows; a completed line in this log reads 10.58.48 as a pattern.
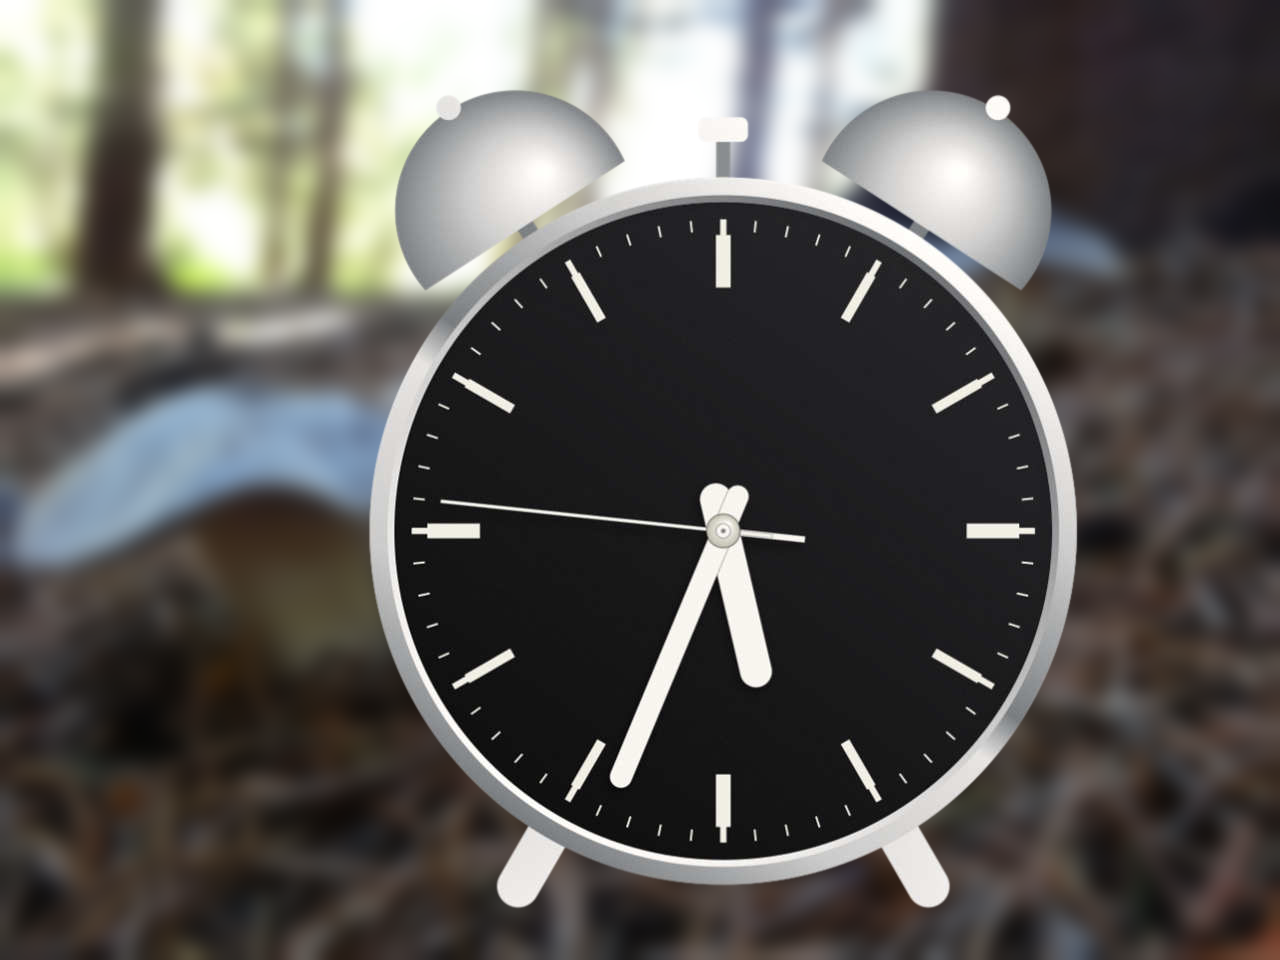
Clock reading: 5.33.46
